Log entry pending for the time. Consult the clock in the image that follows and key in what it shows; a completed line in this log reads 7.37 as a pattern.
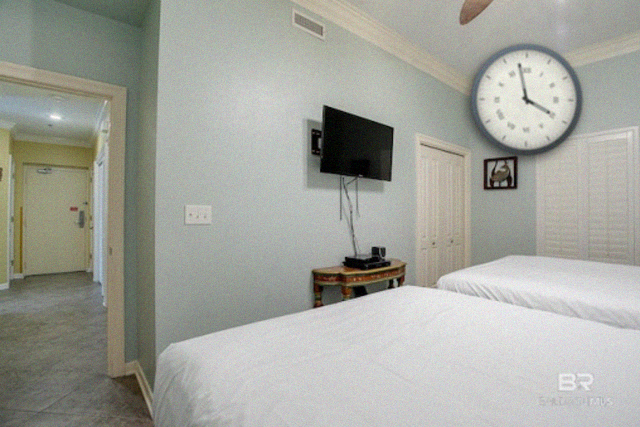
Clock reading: 3.58
